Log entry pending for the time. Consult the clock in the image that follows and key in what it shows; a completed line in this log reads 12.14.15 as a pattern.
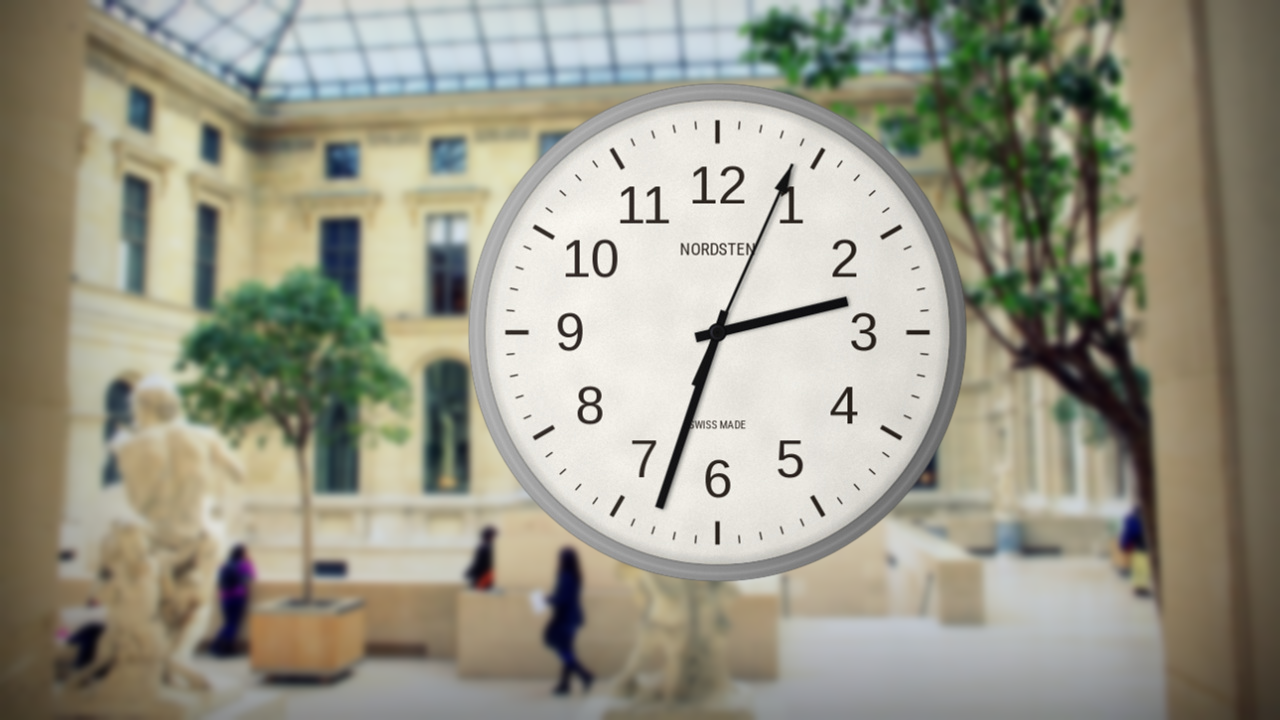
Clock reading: 2.33.04
